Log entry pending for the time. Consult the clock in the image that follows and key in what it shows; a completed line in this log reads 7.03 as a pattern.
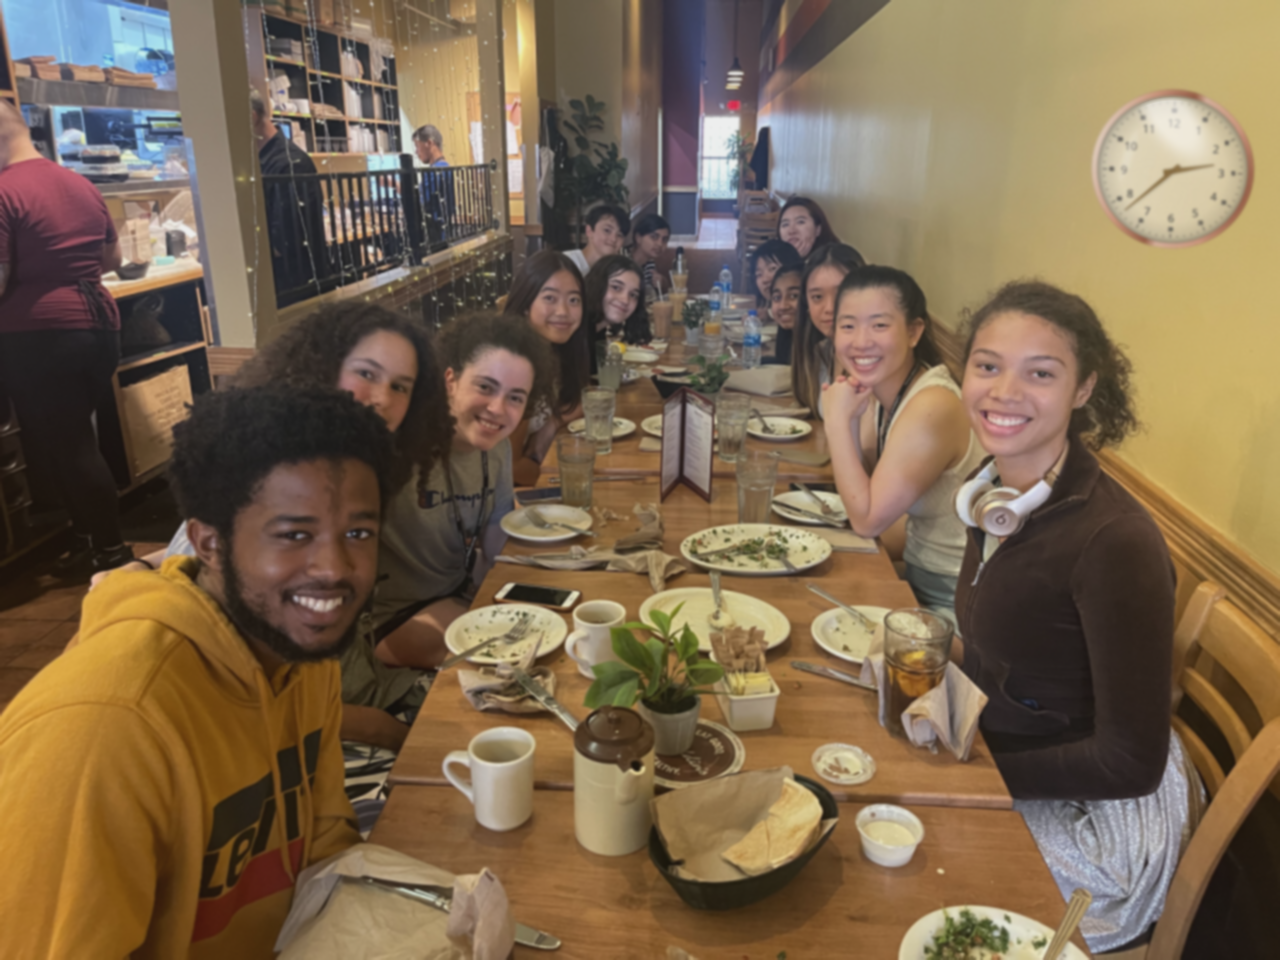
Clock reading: 2.38
